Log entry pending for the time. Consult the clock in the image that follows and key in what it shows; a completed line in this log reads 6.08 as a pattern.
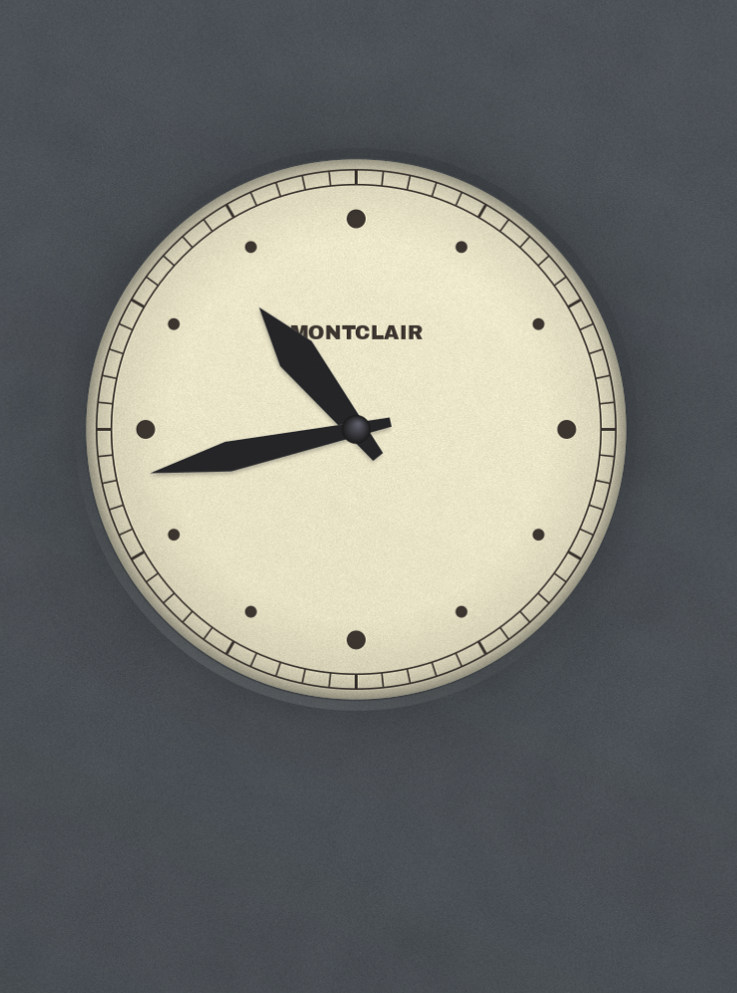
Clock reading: 10.43
